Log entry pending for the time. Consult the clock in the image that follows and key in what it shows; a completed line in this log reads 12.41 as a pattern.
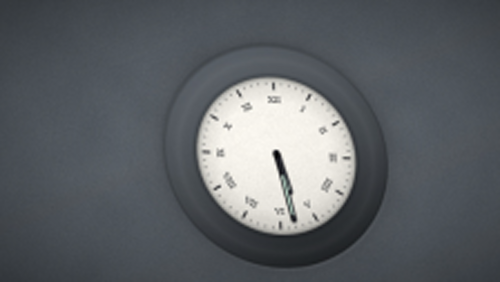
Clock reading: 5.28
